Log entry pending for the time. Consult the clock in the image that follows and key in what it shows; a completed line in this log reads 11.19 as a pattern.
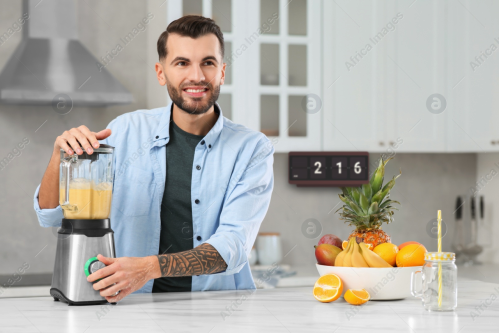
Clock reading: 2.16
